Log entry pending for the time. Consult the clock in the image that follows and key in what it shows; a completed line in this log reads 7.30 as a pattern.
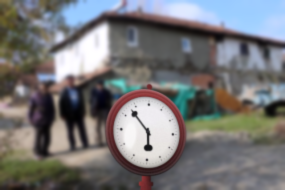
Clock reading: 5.53
